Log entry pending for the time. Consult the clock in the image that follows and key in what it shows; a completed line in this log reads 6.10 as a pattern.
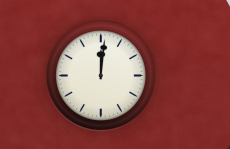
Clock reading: 12.01
